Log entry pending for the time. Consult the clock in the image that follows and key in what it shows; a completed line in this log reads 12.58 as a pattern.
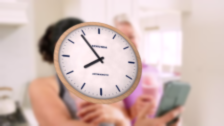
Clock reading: 7.54
